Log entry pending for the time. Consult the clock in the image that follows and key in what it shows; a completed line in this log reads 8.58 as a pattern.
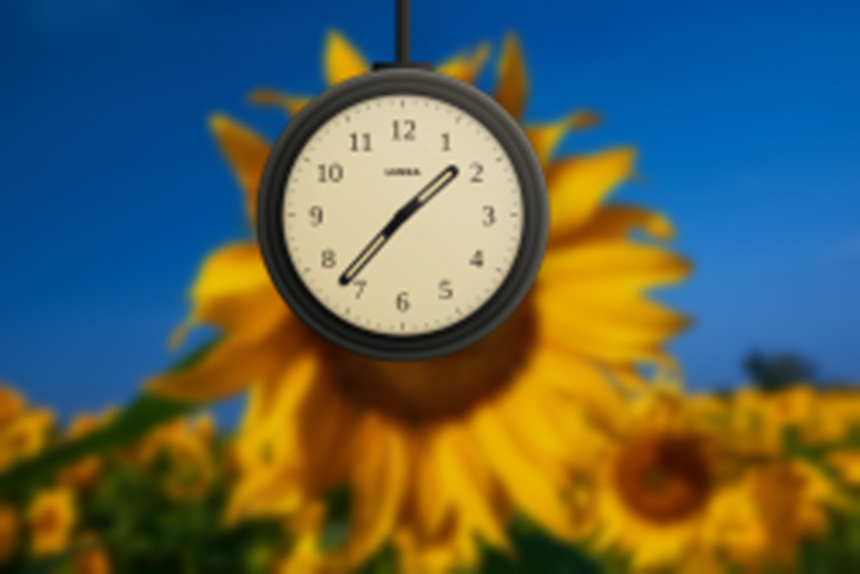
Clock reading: 1.37
